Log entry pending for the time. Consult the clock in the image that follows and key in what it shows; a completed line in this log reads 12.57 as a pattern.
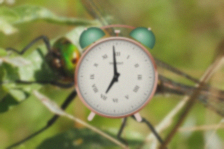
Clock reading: 6.59
